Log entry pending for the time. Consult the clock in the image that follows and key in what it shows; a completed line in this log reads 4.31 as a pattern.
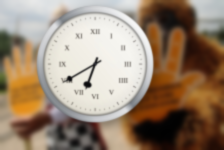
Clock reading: 6.40
